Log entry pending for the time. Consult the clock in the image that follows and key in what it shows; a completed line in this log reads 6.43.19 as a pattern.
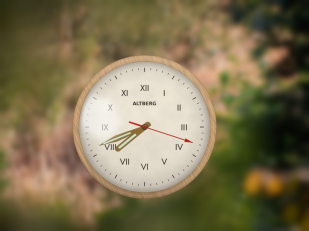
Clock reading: 7.41.18
